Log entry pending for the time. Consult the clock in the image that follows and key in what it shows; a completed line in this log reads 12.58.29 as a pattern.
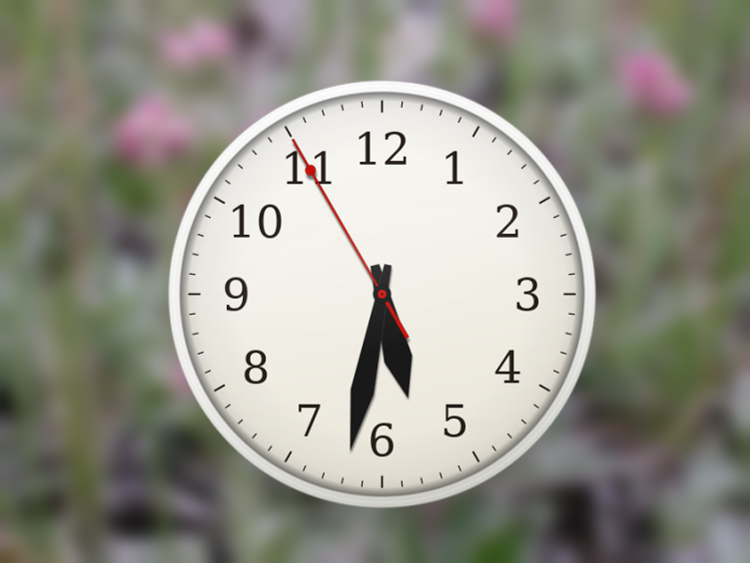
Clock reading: 5.31.55
